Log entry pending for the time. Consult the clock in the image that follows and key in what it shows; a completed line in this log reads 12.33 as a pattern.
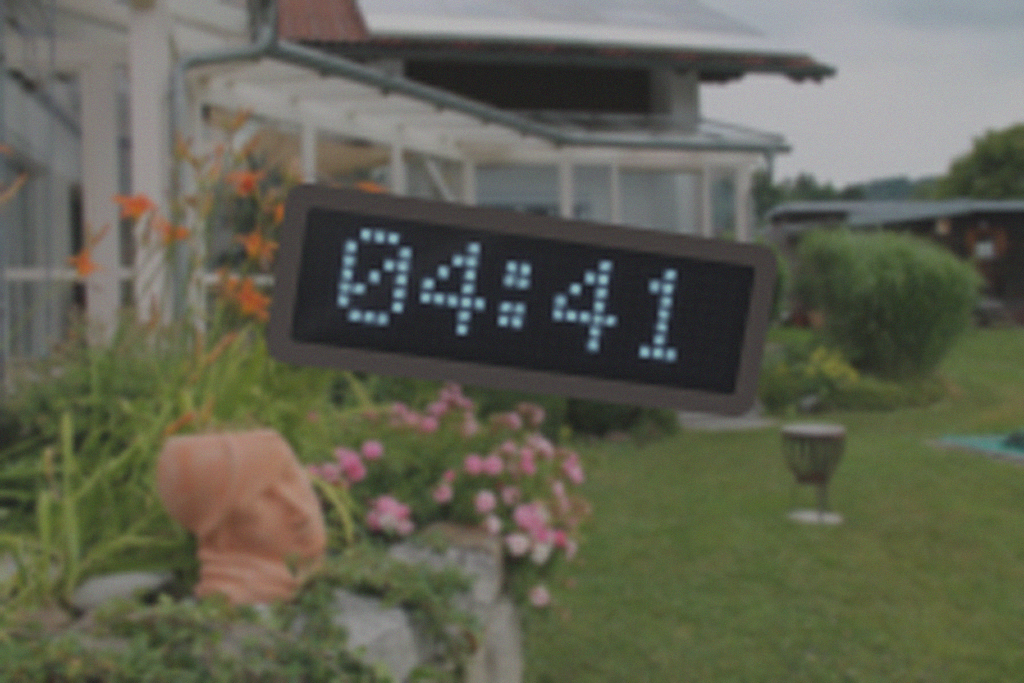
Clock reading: 4.41
